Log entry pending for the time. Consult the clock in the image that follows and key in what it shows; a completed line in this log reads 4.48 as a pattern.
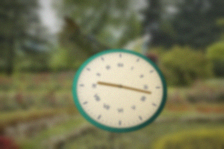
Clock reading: 9.17
